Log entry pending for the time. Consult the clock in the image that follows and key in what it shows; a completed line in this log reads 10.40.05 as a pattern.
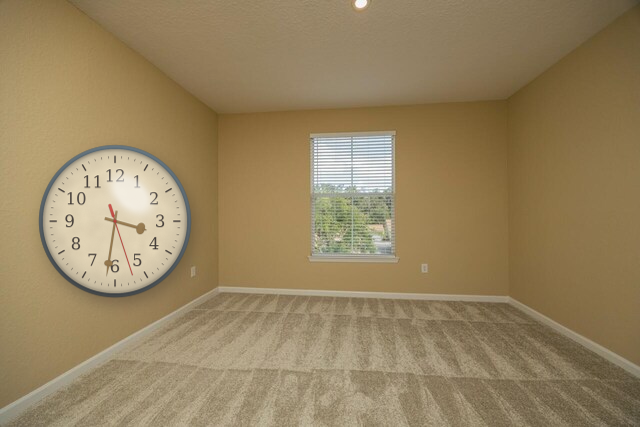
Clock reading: 3.31.27
